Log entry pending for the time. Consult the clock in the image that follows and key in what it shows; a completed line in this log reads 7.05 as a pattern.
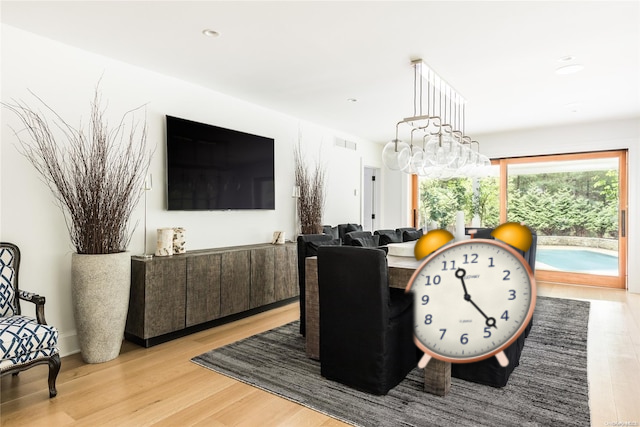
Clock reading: 11.23
